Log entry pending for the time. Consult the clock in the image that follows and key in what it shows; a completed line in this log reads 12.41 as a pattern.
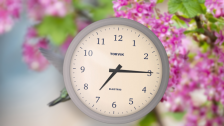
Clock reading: 7.15
